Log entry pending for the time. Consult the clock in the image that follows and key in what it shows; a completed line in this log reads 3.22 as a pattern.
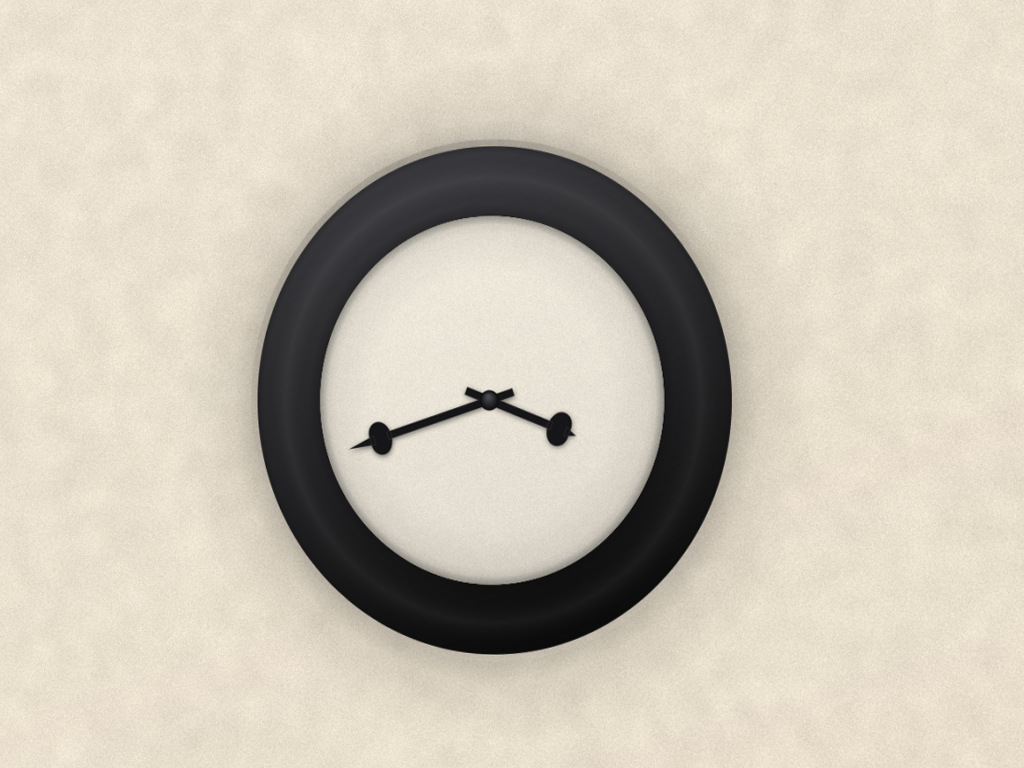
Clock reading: 3.42
